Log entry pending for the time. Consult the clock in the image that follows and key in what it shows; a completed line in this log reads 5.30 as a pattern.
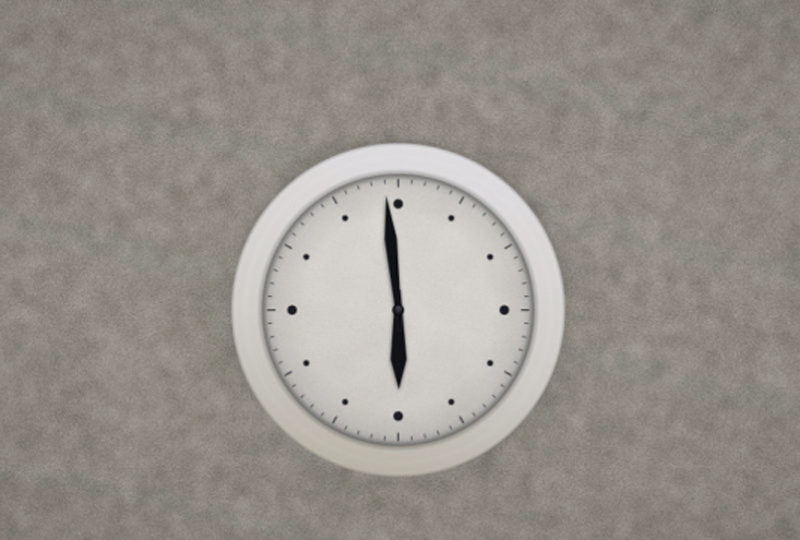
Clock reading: 5.59
